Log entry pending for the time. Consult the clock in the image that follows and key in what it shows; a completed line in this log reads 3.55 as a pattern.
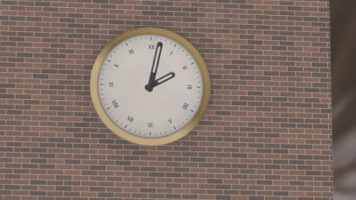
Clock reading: 2.02
